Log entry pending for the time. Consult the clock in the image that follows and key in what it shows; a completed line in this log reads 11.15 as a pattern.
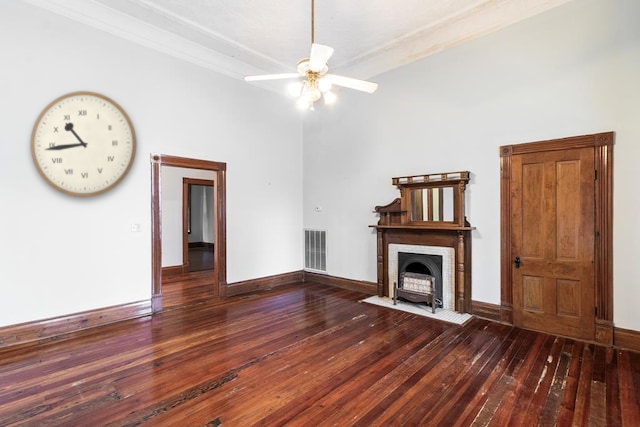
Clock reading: 10.44
